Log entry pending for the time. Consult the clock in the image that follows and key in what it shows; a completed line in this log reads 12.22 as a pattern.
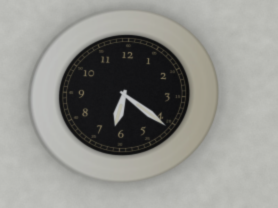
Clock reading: 6.21
